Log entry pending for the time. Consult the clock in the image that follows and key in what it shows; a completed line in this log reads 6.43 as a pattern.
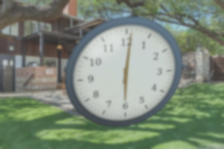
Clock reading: 6.01
